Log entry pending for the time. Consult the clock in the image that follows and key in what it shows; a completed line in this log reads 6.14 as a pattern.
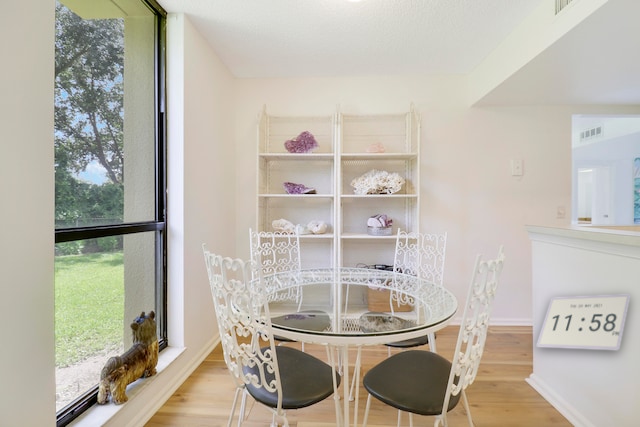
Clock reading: 11.58
